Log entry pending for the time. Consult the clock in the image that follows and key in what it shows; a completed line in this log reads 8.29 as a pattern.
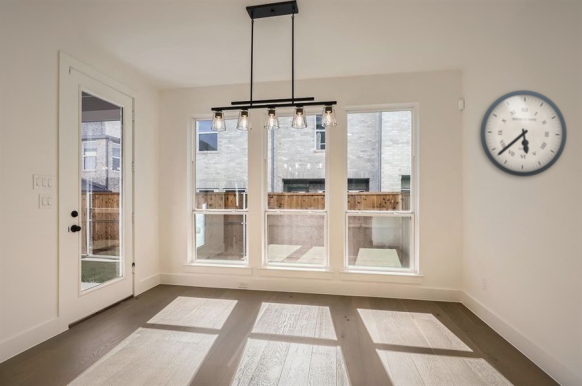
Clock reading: 5.38
